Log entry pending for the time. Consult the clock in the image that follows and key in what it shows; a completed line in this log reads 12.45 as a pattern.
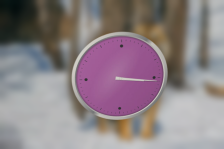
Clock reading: 3.16
